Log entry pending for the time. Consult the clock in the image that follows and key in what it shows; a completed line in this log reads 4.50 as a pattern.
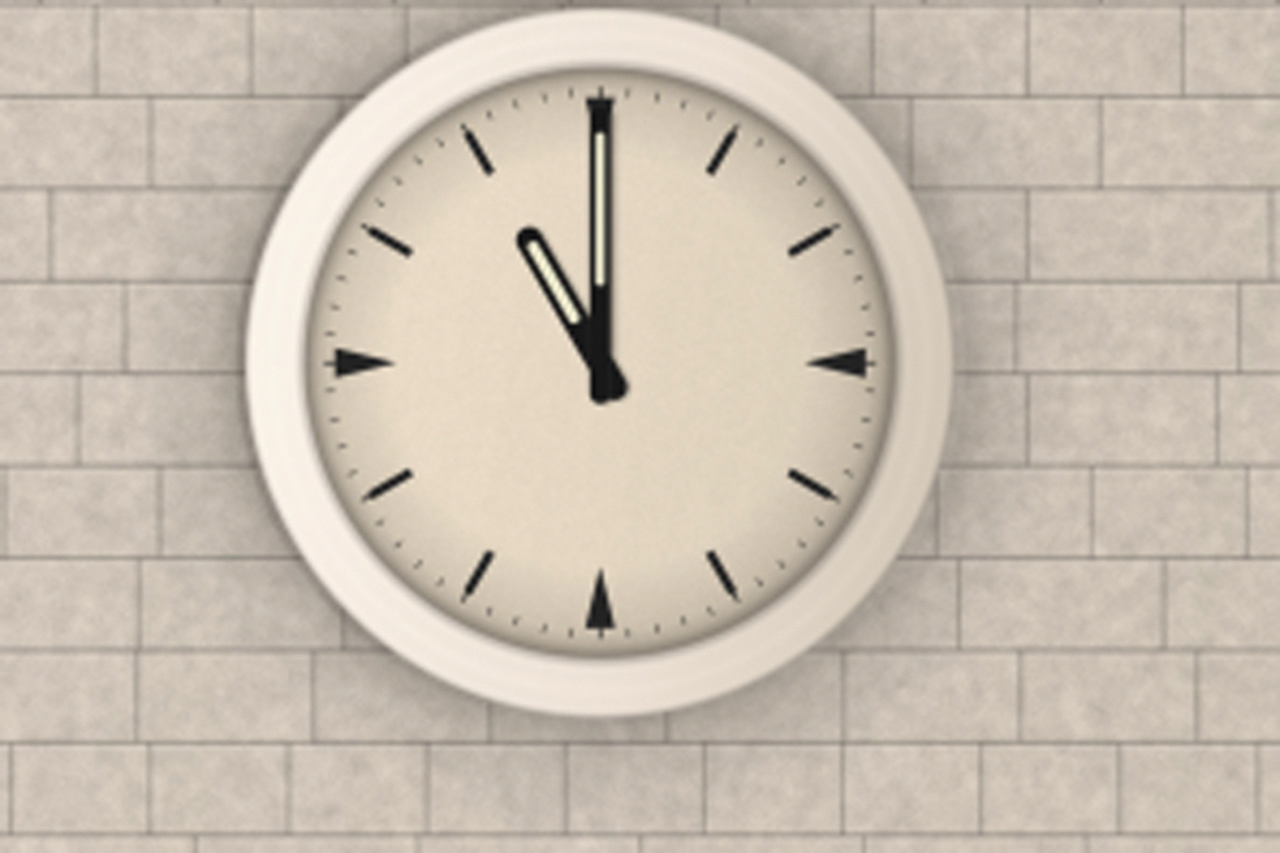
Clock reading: 11.00
